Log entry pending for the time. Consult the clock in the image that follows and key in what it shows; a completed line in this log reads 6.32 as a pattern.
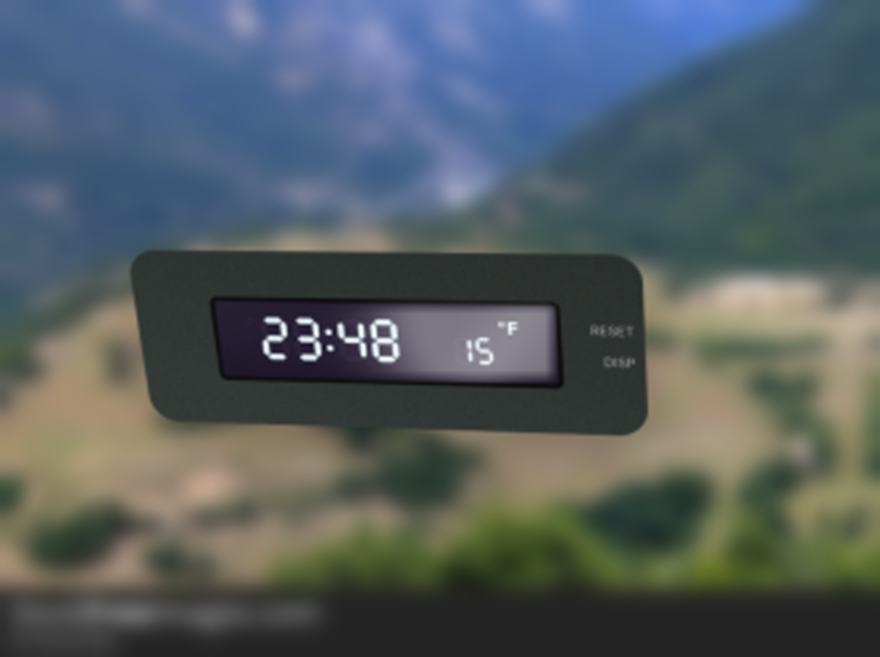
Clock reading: 23.48
